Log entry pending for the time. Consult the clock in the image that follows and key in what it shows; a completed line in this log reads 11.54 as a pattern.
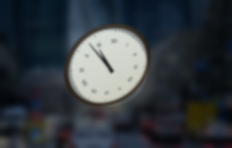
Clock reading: 10.53
